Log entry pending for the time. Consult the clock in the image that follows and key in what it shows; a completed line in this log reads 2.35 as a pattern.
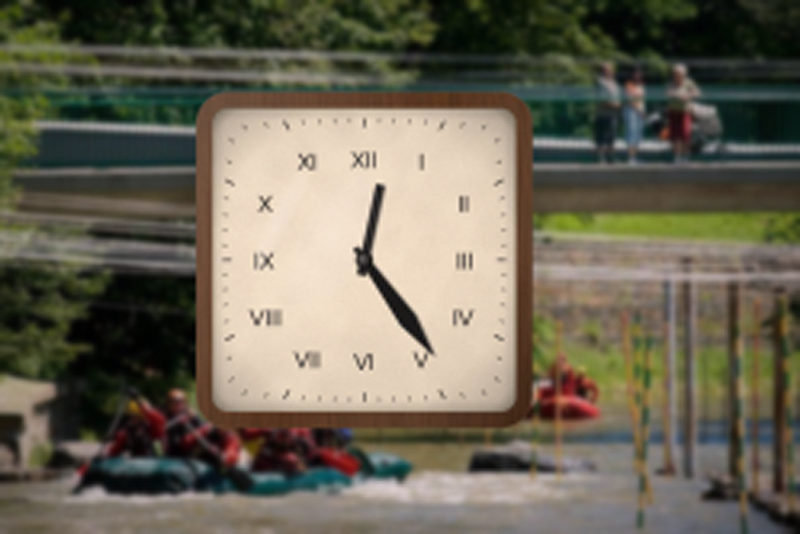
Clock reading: 12.24
